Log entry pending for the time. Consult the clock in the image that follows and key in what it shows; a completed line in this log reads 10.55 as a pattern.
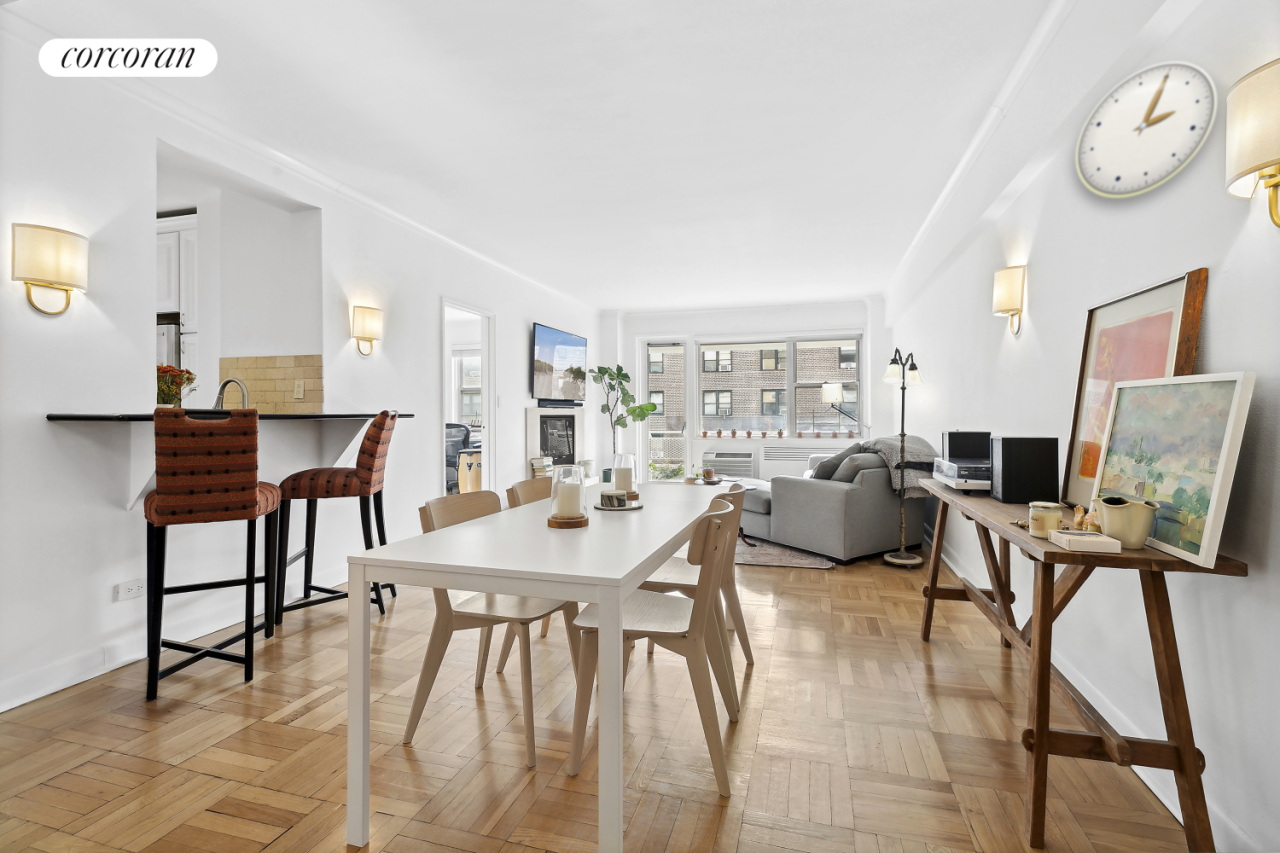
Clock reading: 2.00
